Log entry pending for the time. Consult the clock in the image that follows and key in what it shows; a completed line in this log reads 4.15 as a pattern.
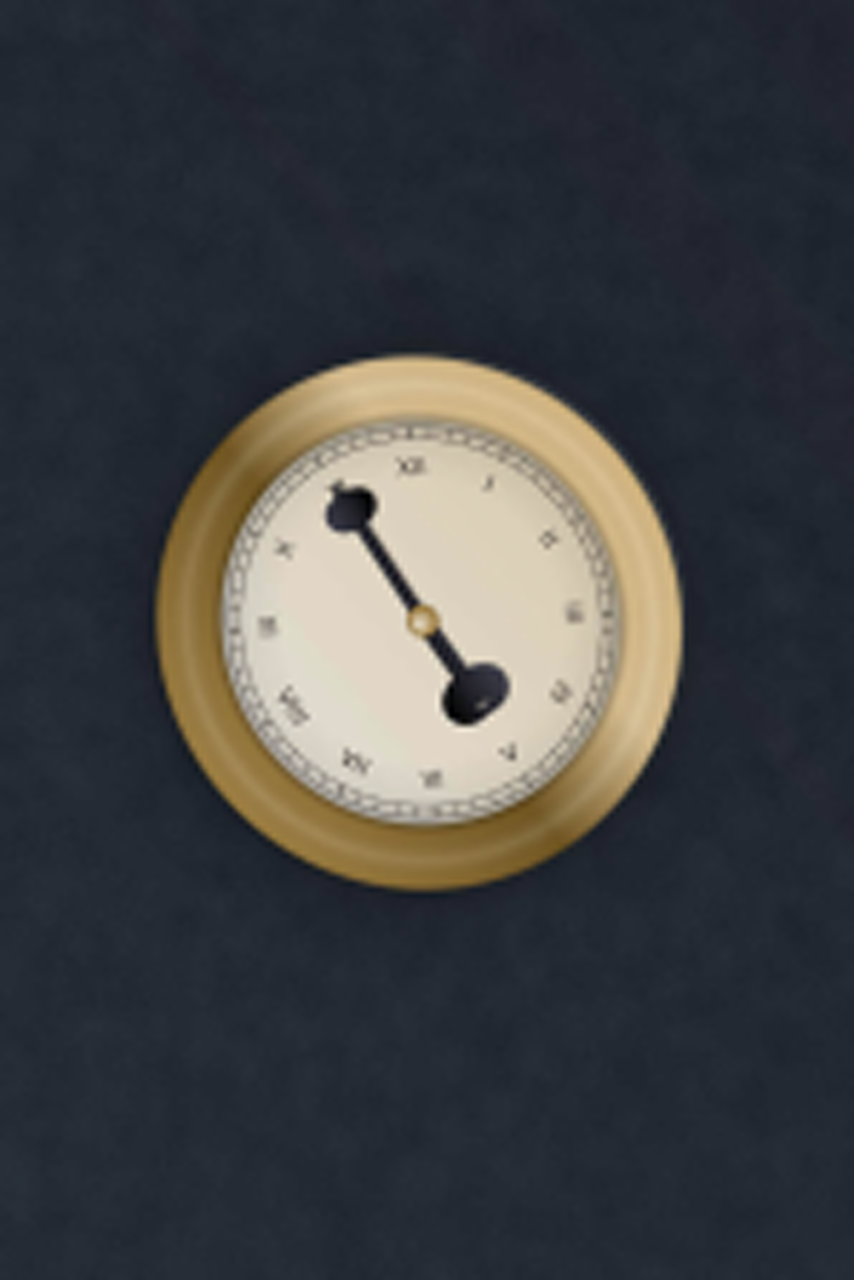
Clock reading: 4.55
